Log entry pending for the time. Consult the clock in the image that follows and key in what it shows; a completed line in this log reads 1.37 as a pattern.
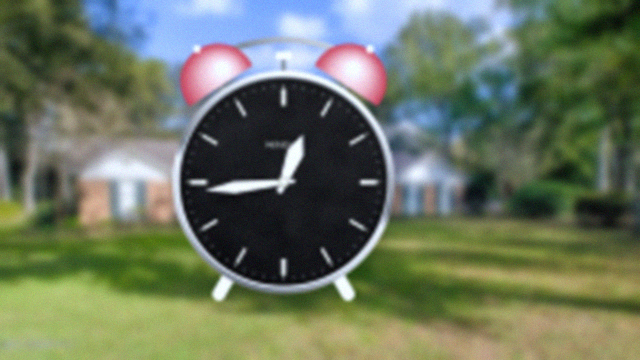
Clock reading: 12.44
